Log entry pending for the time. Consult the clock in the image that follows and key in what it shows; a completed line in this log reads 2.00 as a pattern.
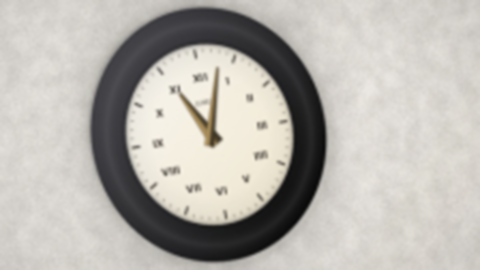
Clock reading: 11.03
